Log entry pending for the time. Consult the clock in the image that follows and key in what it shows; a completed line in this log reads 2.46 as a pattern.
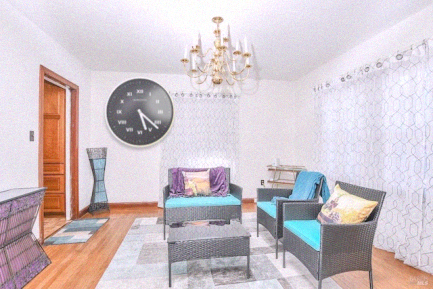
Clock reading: 5.22
